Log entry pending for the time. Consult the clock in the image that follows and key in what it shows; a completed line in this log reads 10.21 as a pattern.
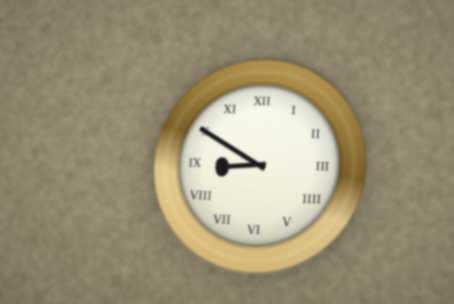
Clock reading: 8.50
